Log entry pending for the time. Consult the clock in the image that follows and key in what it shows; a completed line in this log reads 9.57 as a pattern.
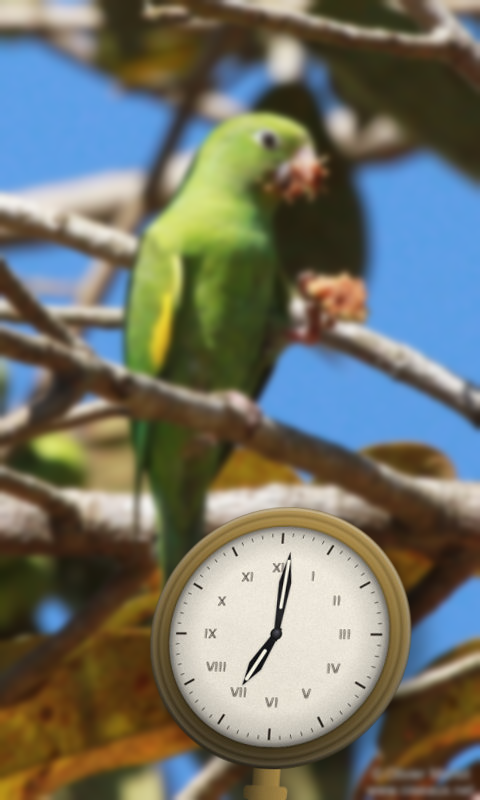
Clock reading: 7.01
